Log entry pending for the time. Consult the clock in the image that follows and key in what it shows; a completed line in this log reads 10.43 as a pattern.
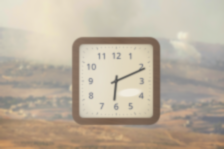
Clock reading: 6.11
